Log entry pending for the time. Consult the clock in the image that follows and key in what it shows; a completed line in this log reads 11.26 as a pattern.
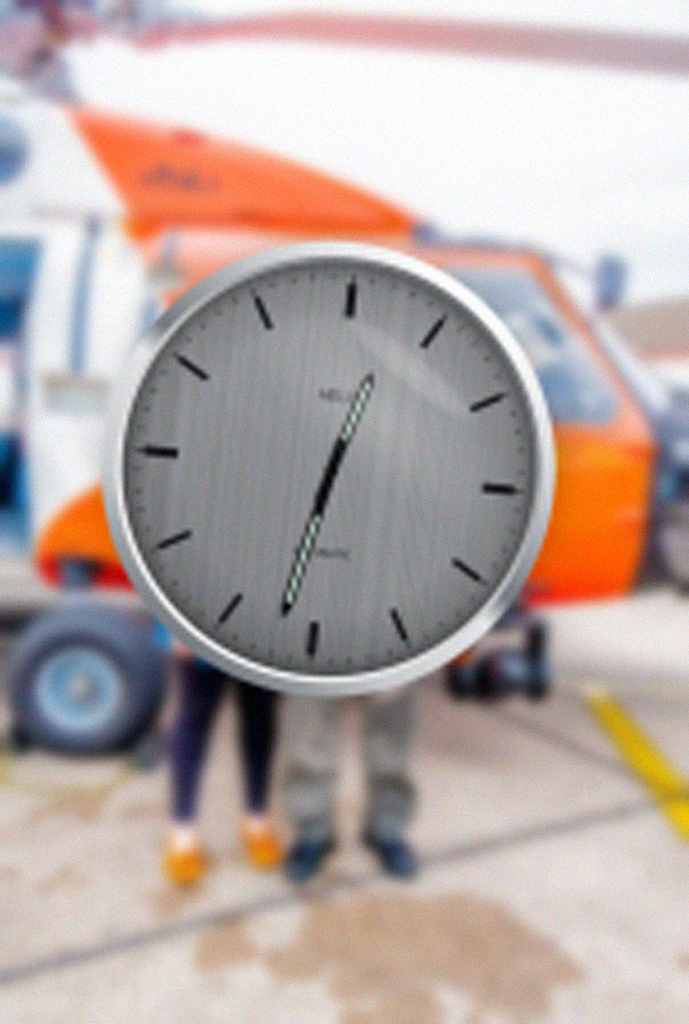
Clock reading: 12.32
